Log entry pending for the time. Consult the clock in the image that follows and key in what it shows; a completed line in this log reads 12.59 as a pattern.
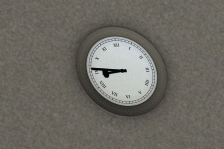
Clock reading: 8.46
